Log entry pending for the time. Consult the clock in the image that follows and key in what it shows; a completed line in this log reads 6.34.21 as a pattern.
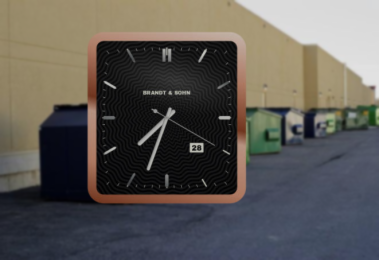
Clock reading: 7.33.20
